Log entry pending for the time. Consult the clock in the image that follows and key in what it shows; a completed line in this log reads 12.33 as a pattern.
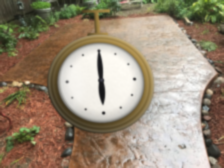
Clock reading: 6.00
